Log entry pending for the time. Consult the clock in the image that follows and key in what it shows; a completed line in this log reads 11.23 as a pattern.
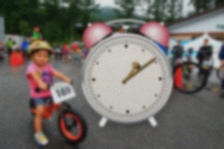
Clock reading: 1.09
